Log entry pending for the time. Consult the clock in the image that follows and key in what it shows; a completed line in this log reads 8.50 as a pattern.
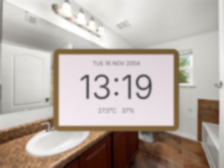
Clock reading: 13.19
